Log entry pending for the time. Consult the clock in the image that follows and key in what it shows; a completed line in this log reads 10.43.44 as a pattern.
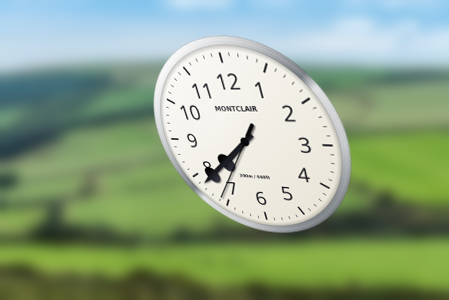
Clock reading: 7.38.36
